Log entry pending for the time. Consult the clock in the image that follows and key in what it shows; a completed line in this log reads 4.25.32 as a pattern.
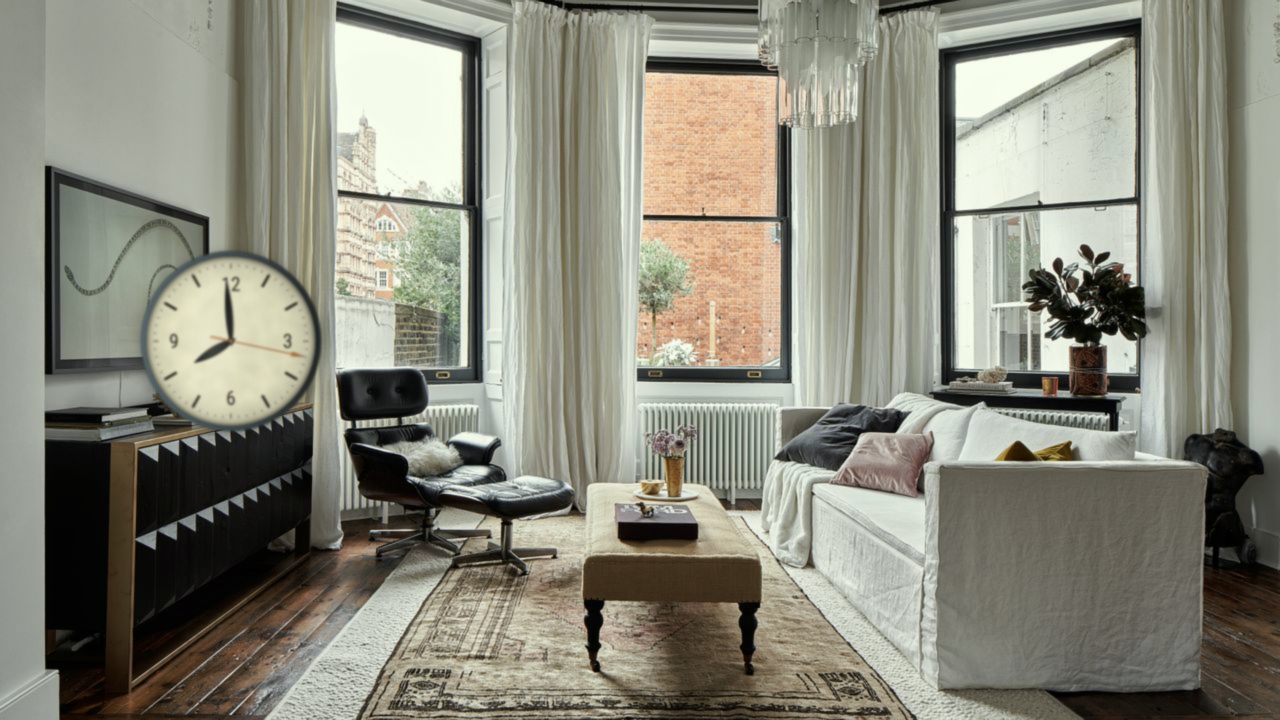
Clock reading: 7.59.17
